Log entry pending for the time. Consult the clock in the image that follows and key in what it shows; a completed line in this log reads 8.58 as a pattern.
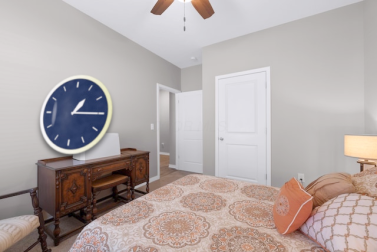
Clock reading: 1.15
